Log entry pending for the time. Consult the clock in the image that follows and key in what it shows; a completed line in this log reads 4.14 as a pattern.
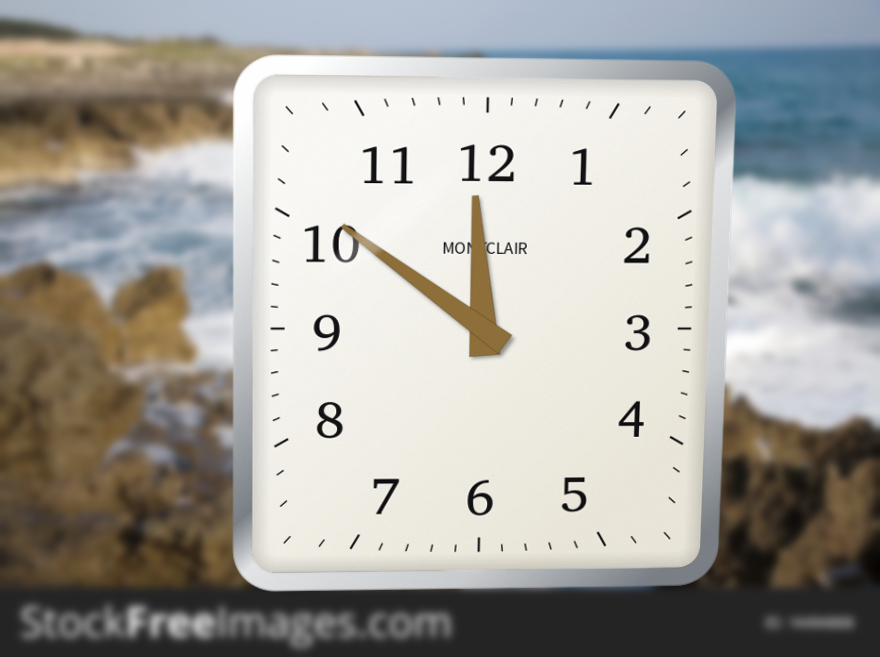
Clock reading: 11.51
